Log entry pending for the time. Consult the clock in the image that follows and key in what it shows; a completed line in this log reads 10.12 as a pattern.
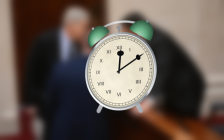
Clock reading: 12.10
